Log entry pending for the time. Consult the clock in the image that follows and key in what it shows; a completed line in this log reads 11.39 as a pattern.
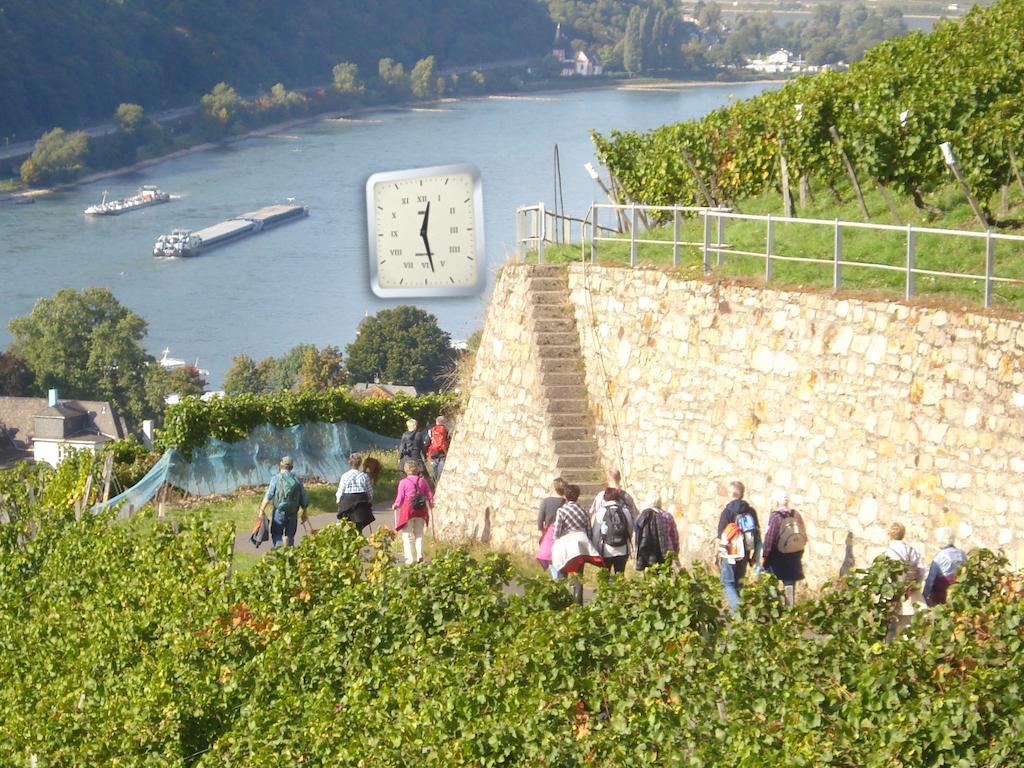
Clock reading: 12.28
